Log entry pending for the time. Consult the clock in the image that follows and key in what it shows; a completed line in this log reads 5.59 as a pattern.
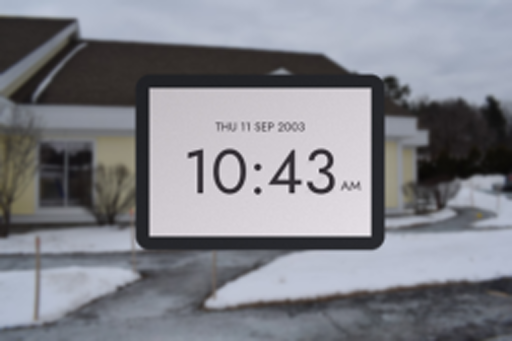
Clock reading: 10.43
